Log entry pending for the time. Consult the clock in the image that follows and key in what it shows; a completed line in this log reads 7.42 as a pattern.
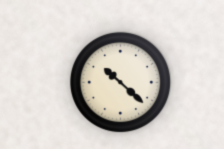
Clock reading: 10.22
